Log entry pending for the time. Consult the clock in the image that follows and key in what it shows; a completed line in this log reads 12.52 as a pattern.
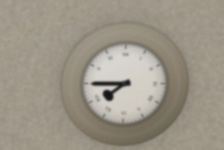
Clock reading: 7.45
